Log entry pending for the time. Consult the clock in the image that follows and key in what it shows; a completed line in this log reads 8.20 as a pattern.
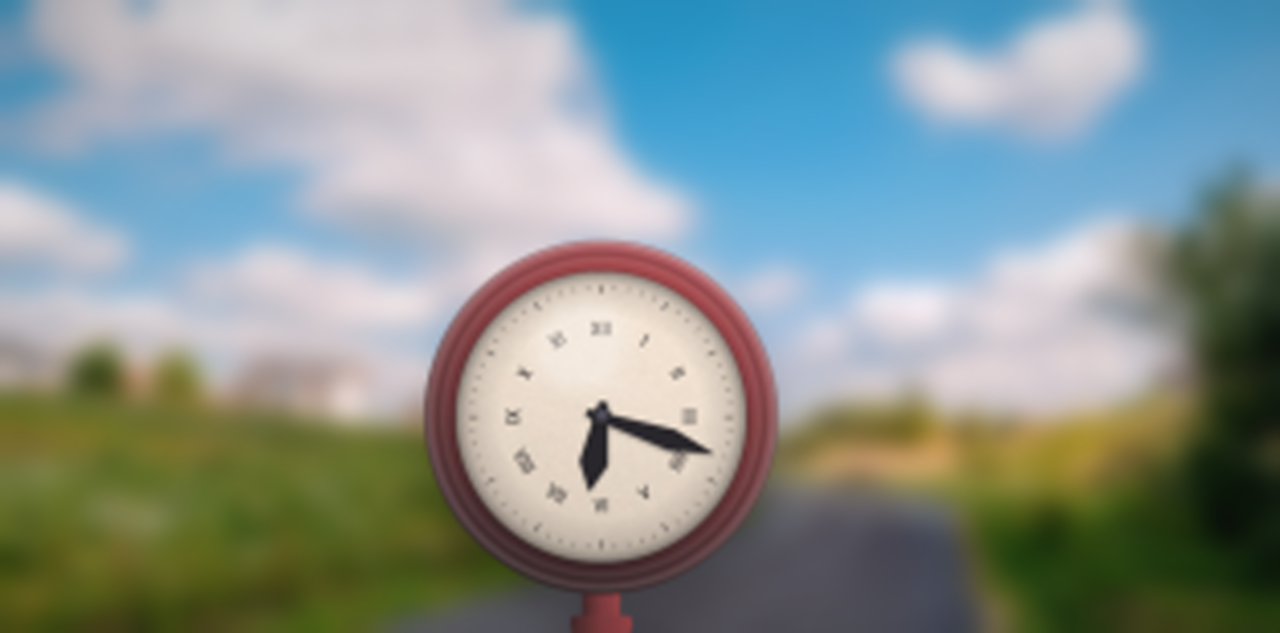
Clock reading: 6.18
